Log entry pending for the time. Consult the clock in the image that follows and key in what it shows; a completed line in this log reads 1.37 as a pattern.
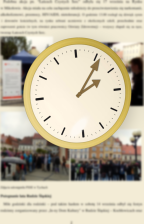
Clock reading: 2.06
